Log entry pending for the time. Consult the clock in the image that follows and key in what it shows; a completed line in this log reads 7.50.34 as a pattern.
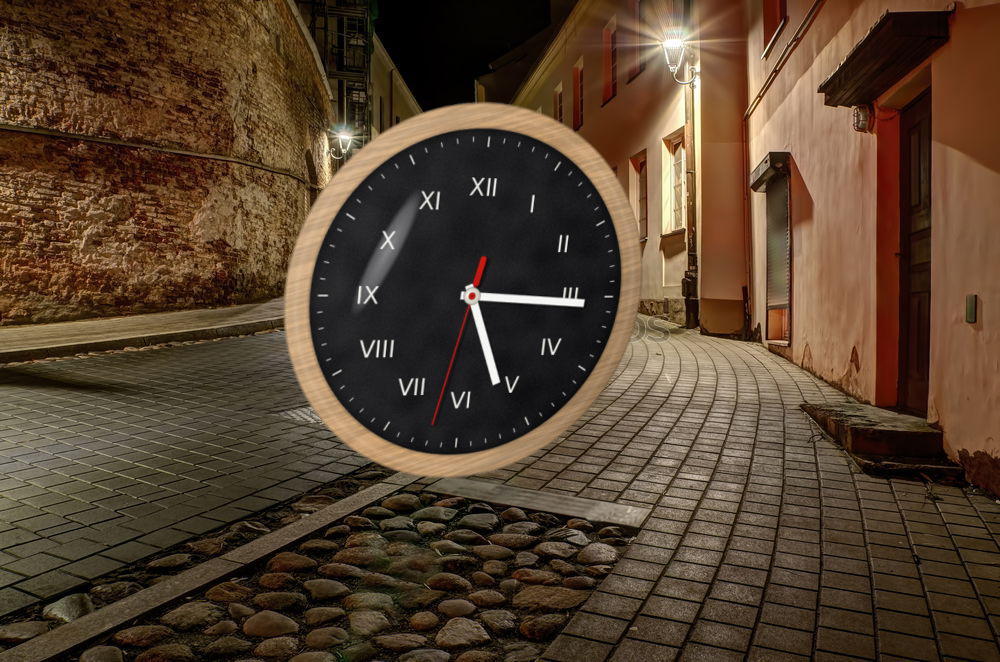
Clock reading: 5.15.32
